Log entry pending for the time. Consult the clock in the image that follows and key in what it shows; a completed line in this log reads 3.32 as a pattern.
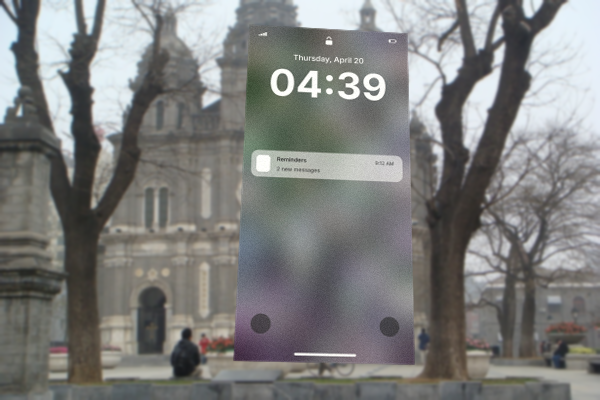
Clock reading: 4.39
